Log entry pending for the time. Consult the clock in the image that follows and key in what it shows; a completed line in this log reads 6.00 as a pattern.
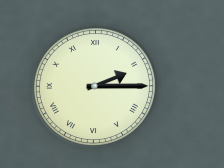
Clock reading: 2.15
